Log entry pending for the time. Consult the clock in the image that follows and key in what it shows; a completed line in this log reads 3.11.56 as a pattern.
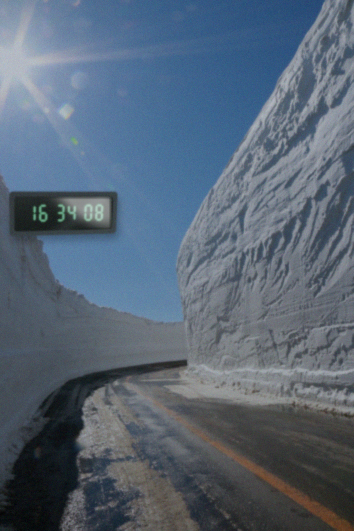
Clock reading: 16.34.08
